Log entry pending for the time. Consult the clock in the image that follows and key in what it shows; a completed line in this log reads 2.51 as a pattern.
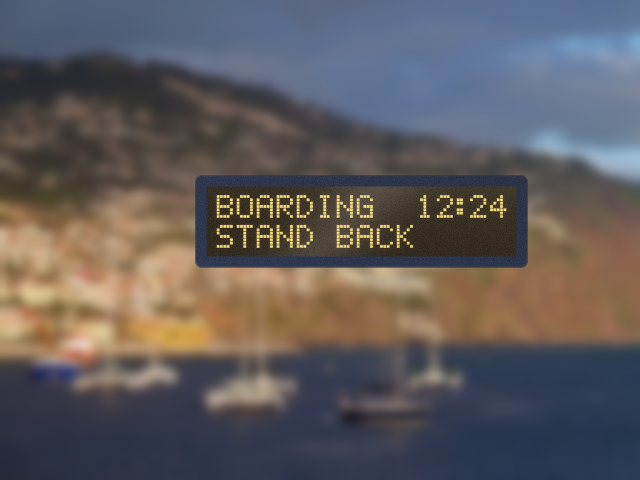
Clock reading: 12.24
